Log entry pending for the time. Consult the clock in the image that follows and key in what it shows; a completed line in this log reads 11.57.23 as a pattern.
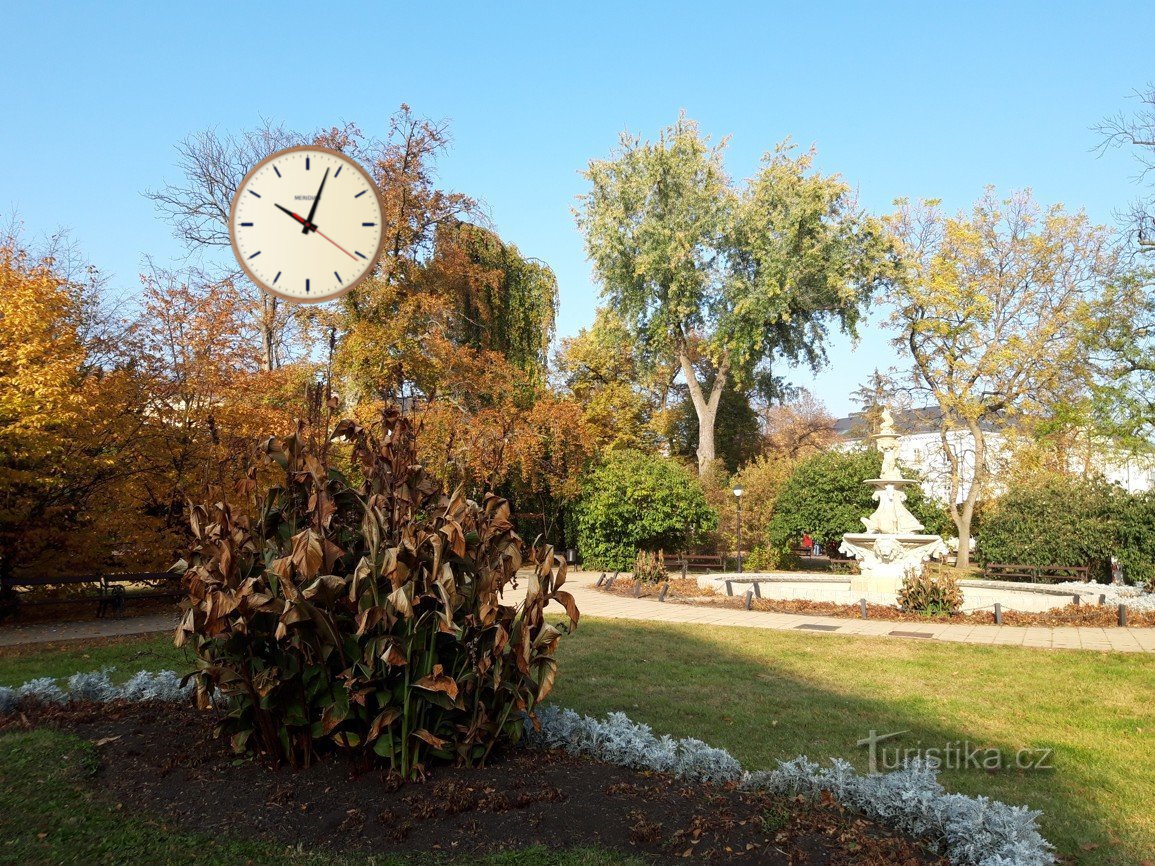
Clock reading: 10.03.21
